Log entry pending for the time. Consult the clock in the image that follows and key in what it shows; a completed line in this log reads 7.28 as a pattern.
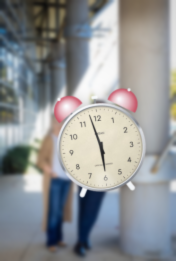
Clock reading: 5.58
